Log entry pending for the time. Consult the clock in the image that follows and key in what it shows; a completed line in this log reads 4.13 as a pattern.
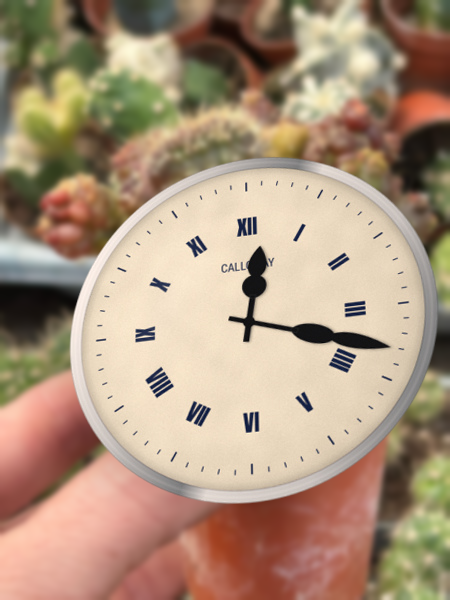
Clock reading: 12.18
